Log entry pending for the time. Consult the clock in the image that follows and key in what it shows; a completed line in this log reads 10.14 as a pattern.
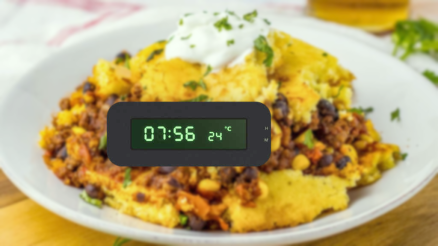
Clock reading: 7.56
